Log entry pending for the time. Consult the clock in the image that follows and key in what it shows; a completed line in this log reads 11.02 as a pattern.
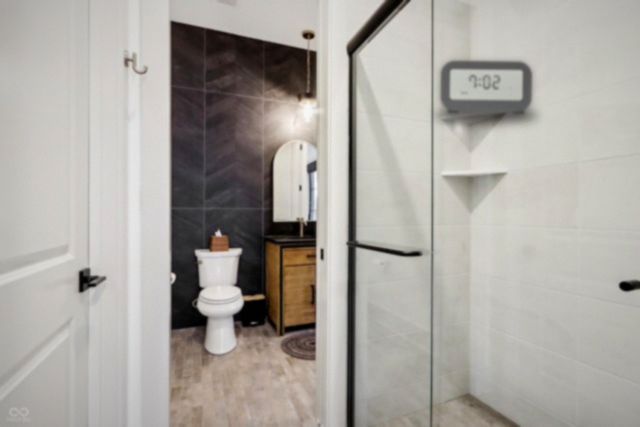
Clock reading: 7.02
